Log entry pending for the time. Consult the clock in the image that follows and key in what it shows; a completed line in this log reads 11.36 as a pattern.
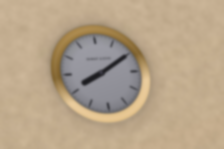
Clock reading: 8.10
